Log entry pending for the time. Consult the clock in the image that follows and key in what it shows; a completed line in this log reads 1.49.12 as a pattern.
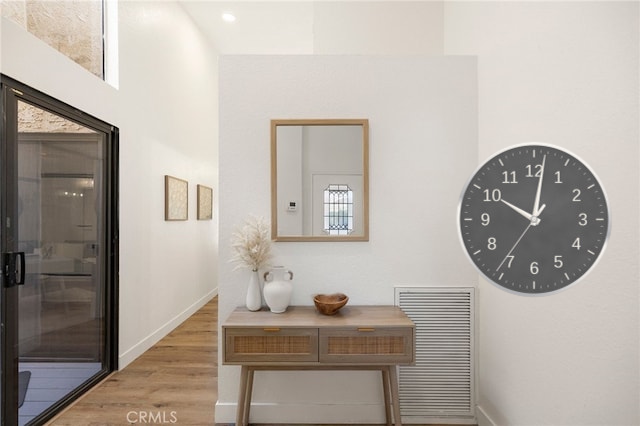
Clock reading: 10.01.36
